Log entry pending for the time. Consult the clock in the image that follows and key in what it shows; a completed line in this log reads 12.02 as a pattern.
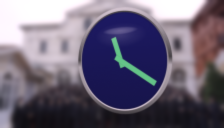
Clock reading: 11.20
